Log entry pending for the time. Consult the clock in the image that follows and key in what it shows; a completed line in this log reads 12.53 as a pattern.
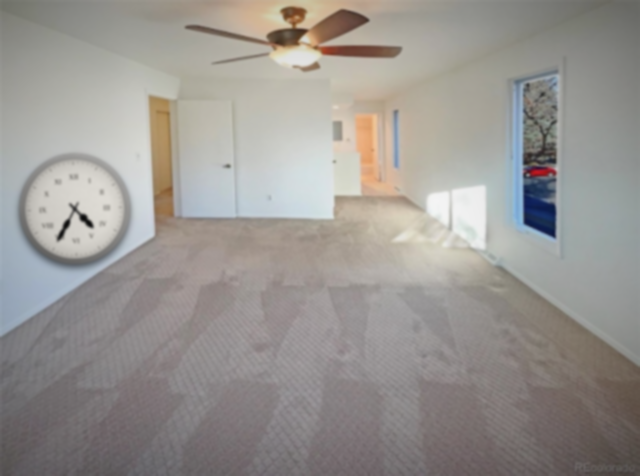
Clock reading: 4.35
